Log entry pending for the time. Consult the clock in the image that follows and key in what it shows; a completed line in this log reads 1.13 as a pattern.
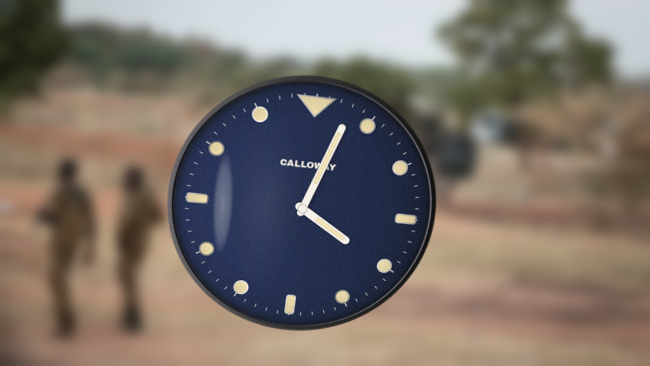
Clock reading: 4.03
